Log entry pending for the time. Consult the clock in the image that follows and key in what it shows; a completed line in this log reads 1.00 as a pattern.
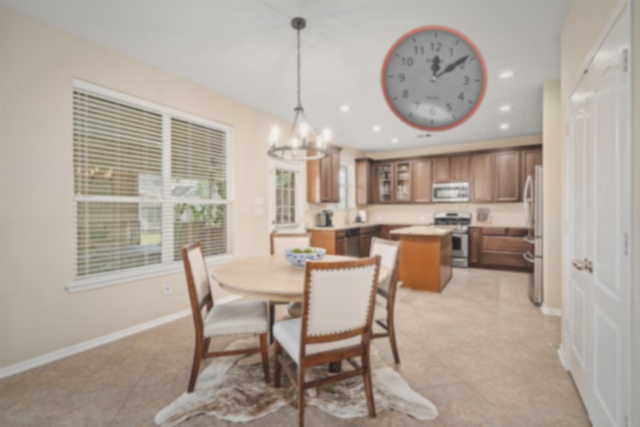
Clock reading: 12.09
